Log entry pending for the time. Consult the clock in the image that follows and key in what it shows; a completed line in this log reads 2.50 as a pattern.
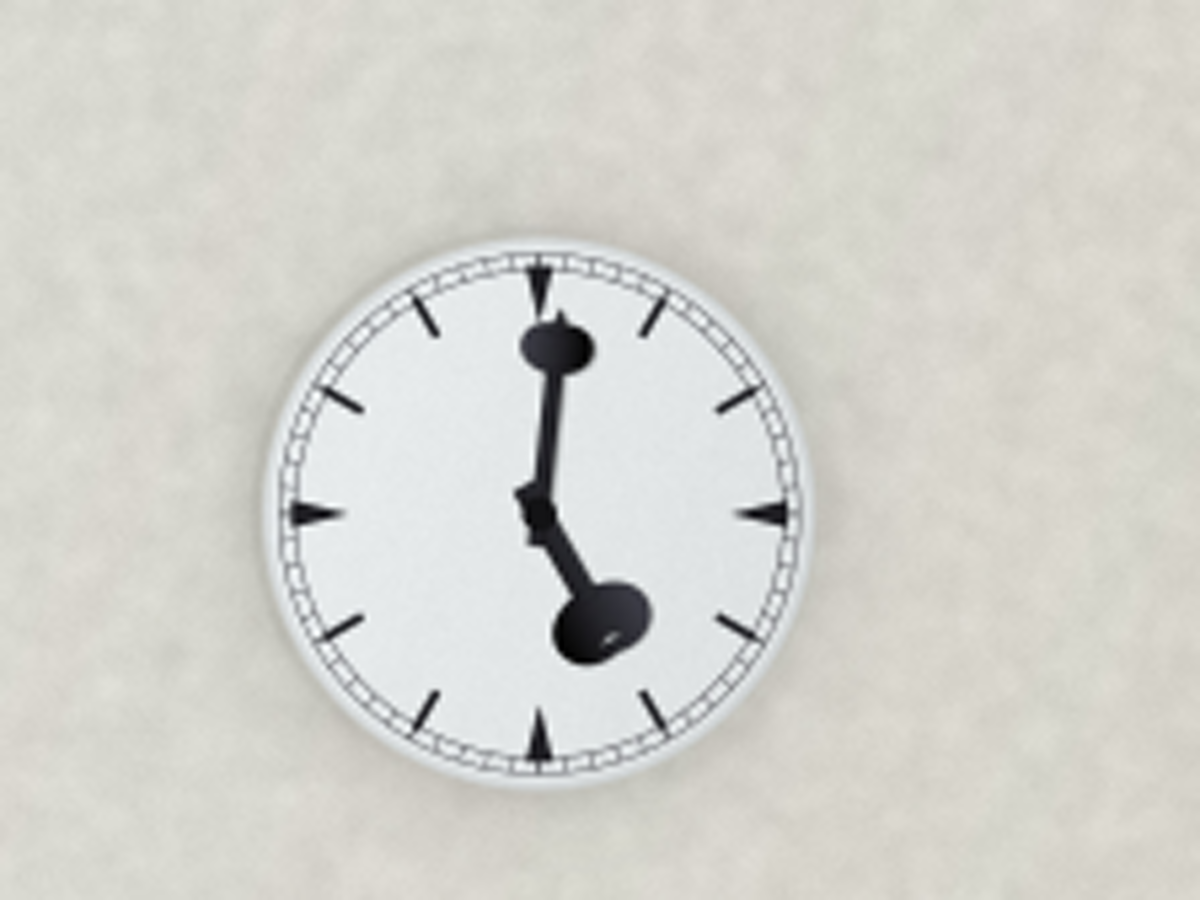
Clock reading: 5.01
